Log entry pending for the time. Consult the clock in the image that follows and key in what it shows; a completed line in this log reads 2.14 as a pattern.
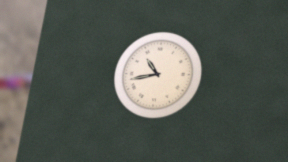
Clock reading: 10.43
